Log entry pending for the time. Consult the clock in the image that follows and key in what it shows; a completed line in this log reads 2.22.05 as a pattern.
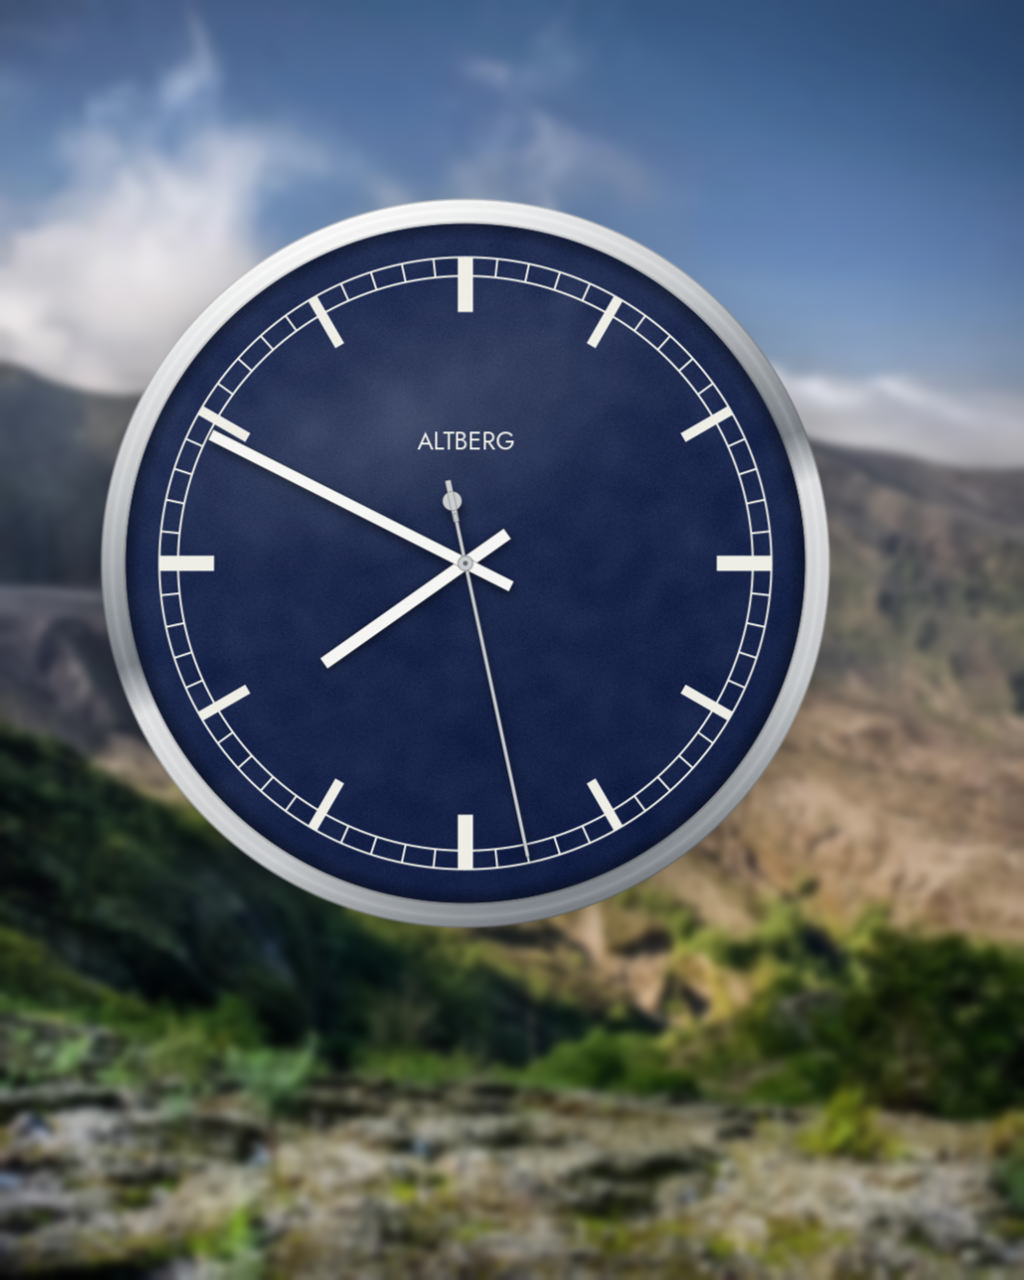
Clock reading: 7.49.28
